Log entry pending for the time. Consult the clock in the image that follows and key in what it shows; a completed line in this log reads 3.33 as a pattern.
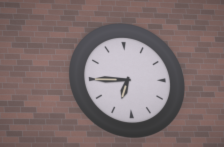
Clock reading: 6.45
